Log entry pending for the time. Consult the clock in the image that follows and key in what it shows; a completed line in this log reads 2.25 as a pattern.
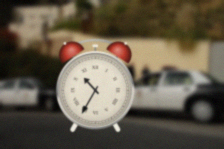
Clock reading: 10.35
